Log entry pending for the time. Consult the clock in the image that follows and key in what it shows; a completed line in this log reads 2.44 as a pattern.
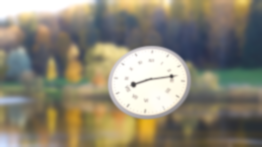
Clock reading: 8.13
